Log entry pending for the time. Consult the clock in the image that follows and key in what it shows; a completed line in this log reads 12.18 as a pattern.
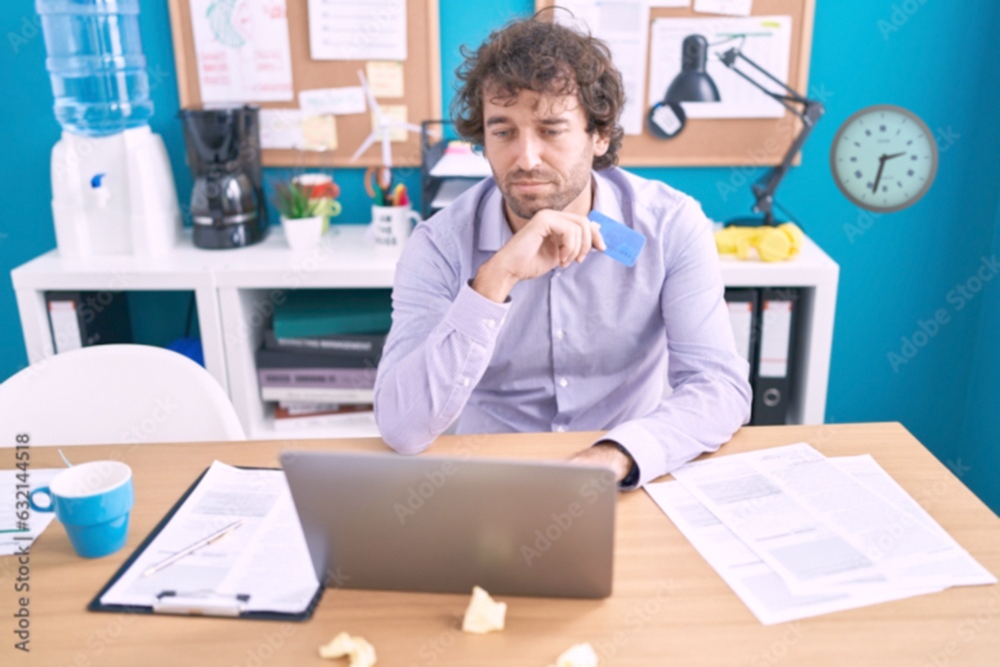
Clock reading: 2.33
